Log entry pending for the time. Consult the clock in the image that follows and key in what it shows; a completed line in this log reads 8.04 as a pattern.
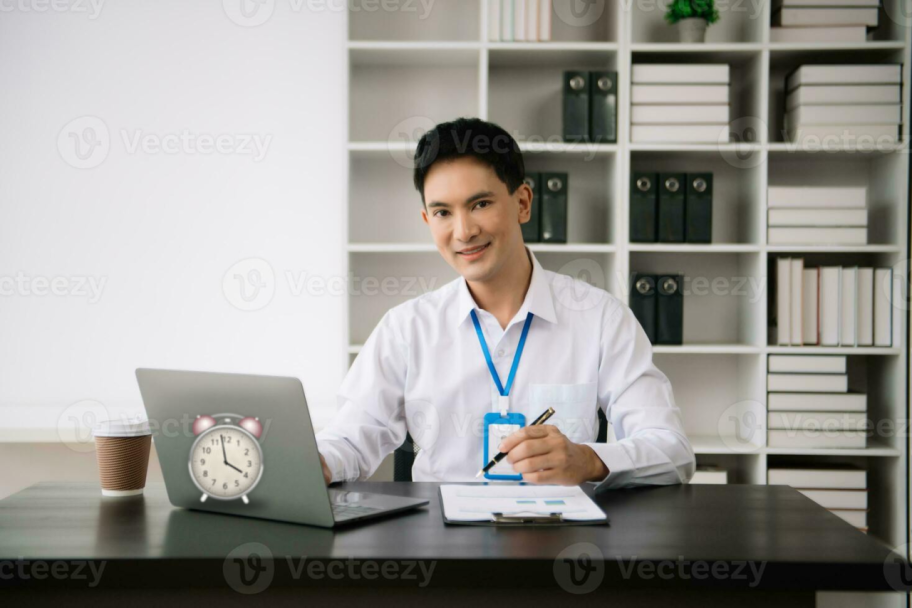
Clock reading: 3.58
